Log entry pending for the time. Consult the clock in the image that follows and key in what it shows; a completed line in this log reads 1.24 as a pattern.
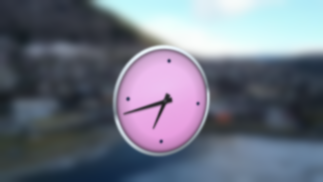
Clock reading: 6.42
